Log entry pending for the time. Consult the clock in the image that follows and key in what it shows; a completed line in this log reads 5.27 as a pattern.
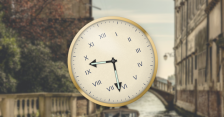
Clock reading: 9.32
